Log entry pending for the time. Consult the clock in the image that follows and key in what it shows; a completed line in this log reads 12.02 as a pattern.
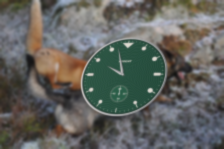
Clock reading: 9.57
